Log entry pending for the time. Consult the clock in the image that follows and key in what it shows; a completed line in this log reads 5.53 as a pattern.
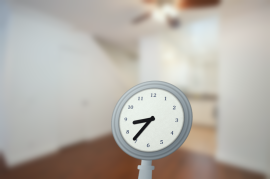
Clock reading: 8.36
